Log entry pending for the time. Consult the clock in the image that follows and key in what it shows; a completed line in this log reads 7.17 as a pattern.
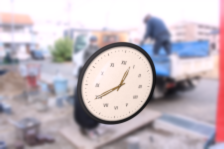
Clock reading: 12.40
